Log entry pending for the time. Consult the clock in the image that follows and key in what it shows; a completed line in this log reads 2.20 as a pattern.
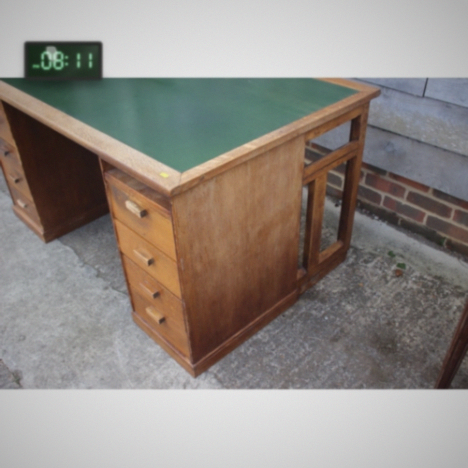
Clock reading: 8.11
